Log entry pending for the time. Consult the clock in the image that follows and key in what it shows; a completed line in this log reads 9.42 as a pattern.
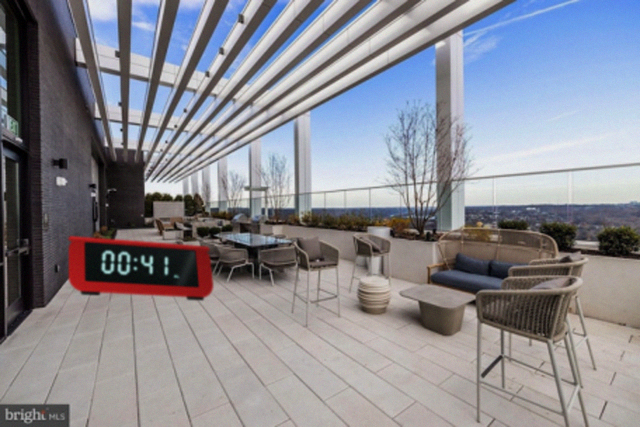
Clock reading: 0.41
